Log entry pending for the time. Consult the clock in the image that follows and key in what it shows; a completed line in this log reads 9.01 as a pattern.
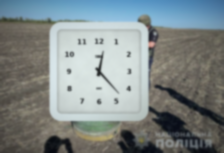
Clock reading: 12.23
